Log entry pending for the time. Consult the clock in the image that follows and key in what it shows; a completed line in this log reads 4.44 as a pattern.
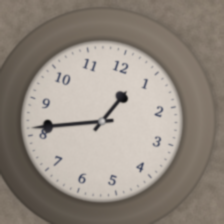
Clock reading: 12.41
